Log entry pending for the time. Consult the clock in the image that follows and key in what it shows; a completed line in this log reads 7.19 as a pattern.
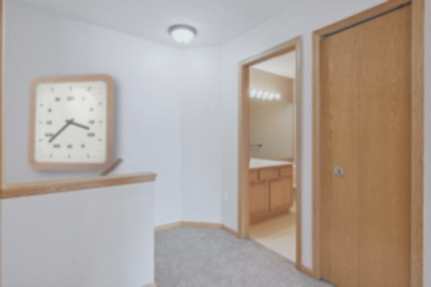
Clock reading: 3.38
